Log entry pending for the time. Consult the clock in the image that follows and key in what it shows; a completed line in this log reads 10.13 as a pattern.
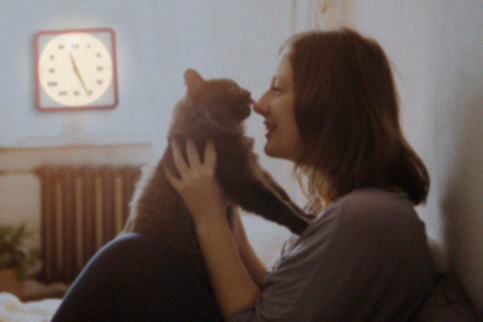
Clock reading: 11.26
